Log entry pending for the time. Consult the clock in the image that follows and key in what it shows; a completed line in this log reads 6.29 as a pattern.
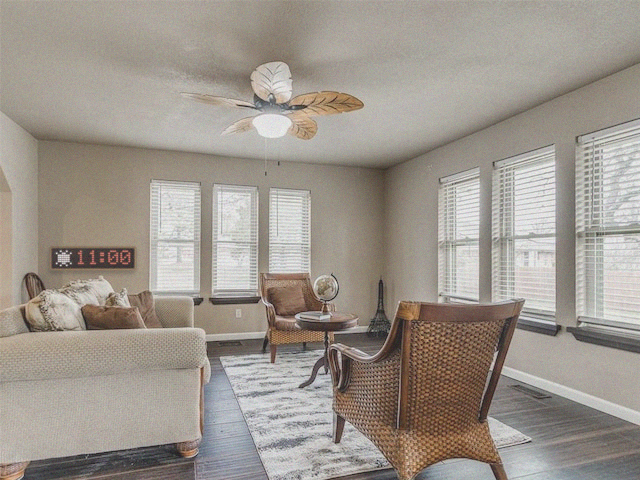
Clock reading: 11.00
